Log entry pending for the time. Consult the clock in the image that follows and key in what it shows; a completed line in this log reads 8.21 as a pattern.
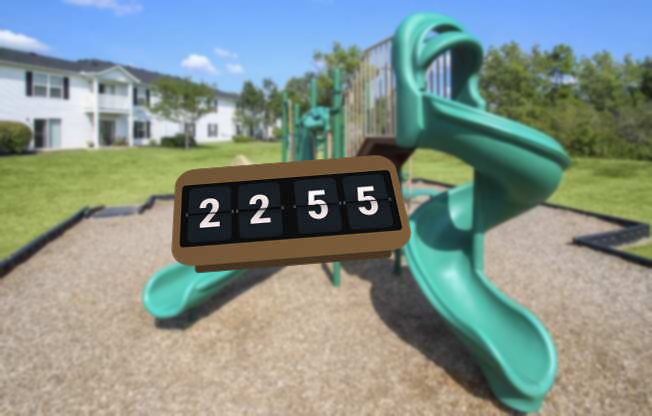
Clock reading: 22.55
